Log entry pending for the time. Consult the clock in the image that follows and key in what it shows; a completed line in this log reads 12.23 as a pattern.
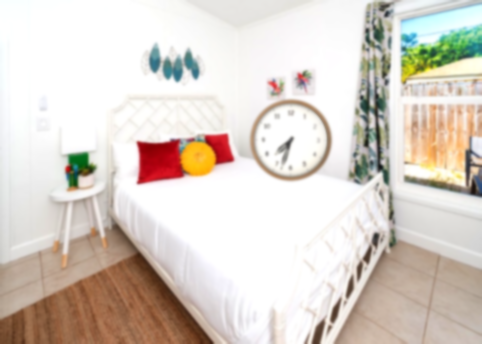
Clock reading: 7.33
